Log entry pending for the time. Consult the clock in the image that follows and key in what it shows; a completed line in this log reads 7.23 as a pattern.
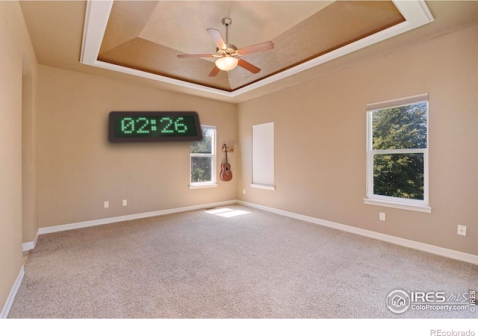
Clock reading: 2.26
